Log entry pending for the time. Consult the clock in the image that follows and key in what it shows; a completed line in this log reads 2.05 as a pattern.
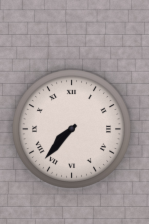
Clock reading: 7.37
